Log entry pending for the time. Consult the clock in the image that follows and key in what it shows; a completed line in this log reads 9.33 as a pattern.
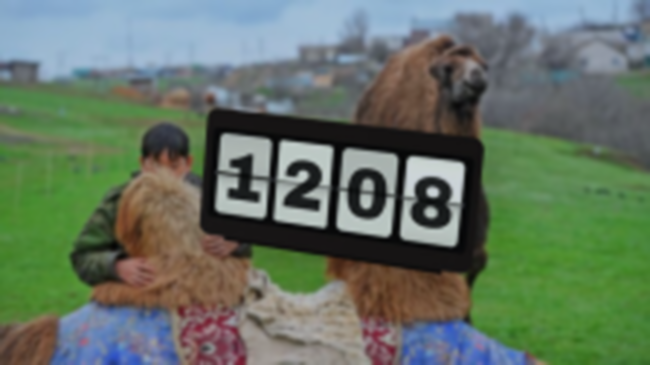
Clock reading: 12.08
